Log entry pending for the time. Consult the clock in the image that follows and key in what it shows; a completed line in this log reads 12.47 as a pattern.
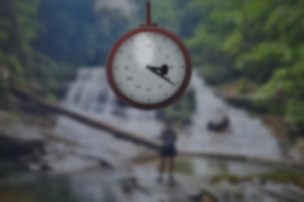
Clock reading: 3.21
